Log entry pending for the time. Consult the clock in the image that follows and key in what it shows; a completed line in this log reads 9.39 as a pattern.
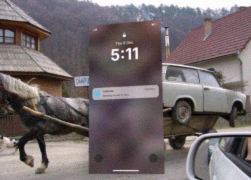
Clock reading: 5.11
